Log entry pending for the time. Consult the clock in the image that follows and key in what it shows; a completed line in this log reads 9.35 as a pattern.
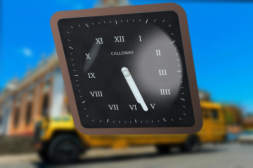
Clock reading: 5.27
